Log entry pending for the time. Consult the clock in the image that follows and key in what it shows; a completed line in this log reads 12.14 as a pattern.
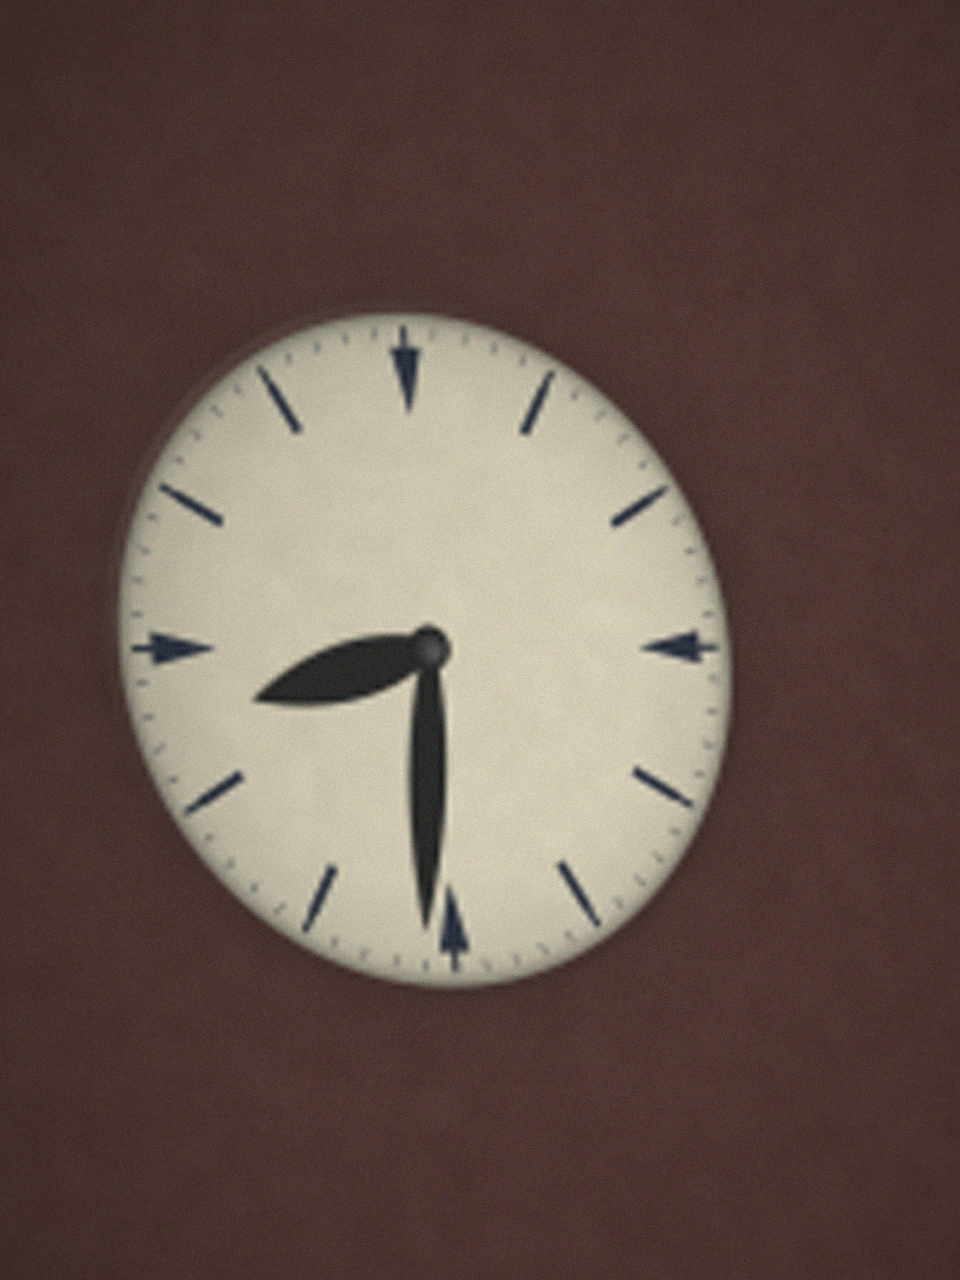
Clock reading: 8.31
